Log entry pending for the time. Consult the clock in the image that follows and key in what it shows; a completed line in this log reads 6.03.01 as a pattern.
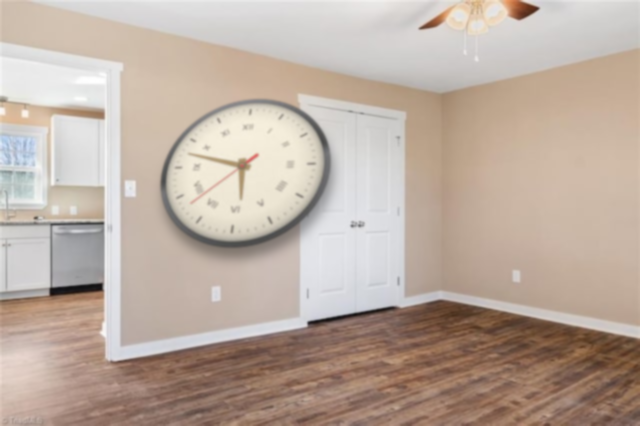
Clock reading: 5.47.38
